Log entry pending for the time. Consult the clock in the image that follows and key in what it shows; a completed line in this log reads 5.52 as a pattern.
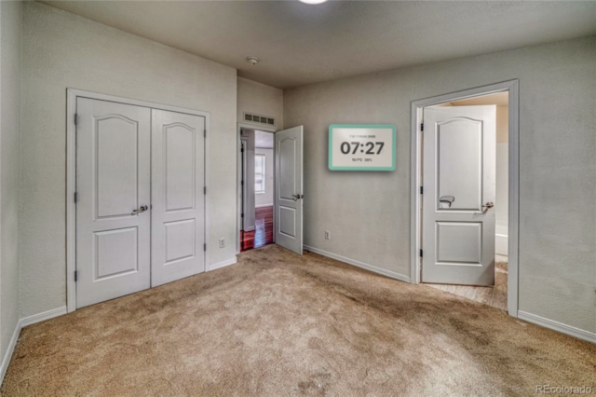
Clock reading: 7.27
